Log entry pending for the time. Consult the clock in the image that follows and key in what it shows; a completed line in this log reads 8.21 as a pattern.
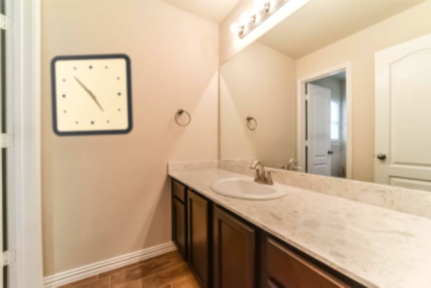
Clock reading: 4.53
